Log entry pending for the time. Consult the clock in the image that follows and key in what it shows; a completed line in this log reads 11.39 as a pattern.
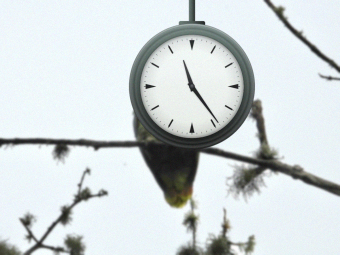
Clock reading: 11.24
